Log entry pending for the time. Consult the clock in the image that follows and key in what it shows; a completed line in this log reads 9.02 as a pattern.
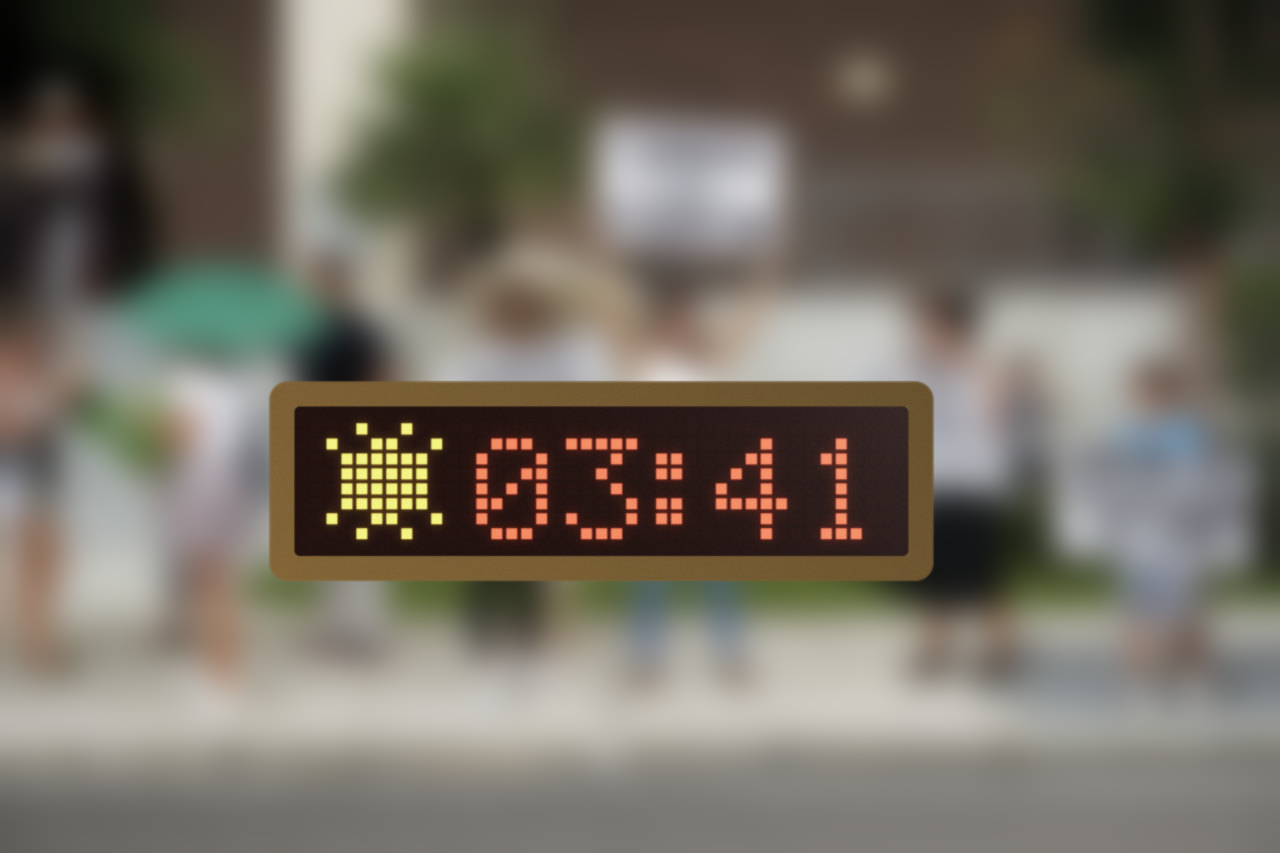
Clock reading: 3.41
